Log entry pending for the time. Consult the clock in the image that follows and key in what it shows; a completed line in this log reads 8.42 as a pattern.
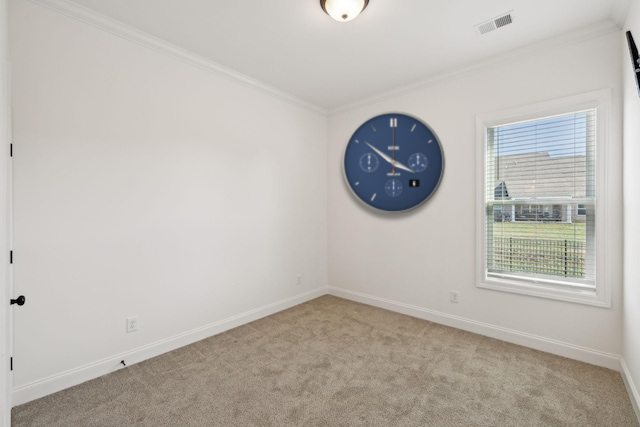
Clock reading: 3.51
